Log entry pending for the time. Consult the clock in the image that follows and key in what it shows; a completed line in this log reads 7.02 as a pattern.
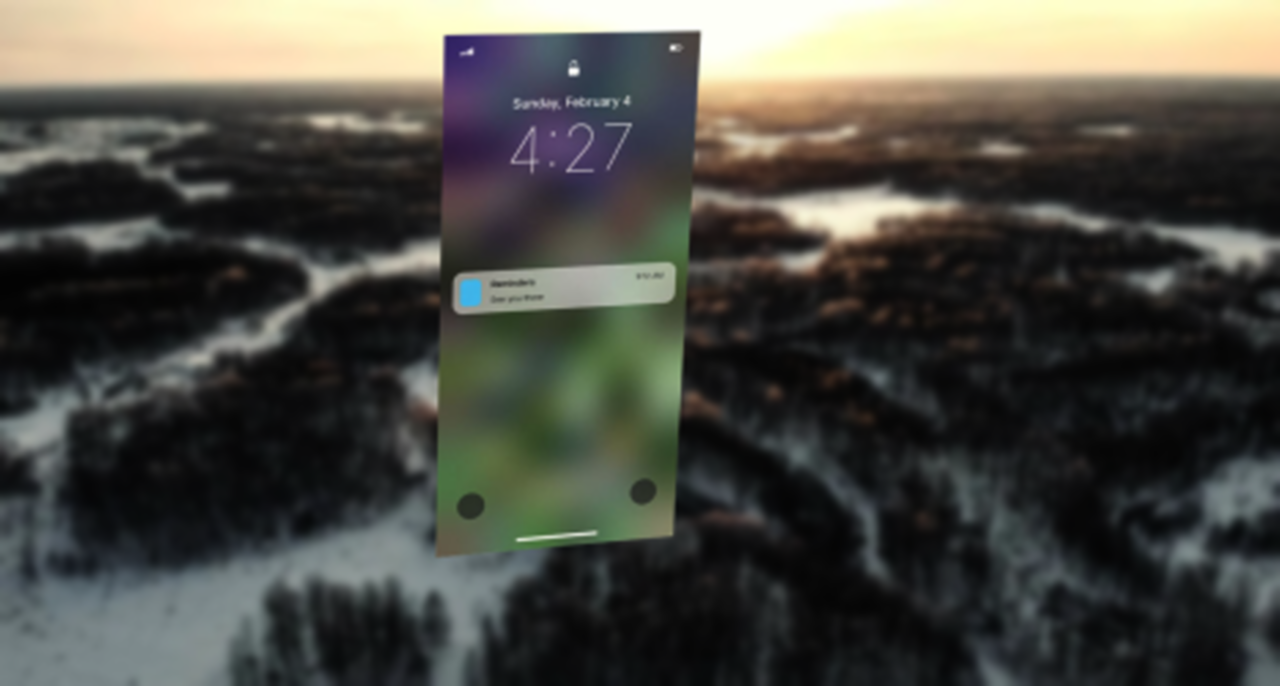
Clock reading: 4.27
